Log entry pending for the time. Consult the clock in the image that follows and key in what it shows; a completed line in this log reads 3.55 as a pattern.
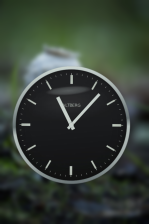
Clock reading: 11.07
